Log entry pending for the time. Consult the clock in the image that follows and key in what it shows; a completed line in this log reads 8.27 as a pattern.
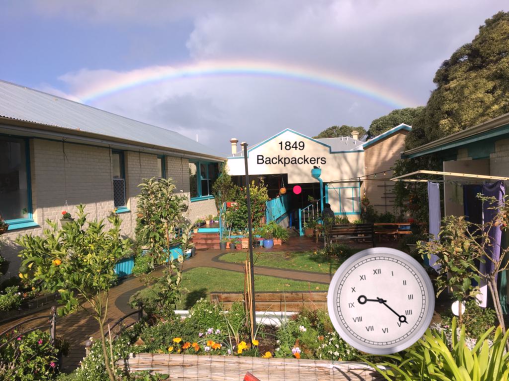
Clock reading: 9.23
